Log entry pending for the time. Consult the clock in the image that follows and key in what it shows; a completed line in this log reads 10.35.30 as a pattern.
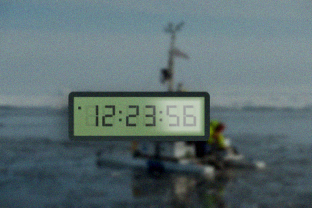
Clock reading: 12.23.56
